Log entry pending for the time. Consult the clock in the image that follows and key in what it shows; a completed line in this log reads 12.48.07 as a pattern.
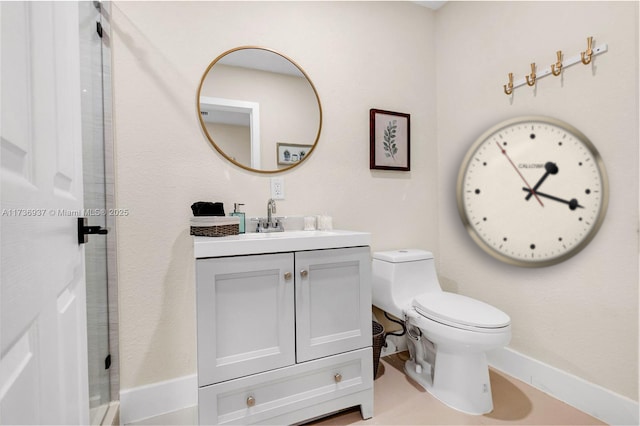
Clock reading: 1.17.54
